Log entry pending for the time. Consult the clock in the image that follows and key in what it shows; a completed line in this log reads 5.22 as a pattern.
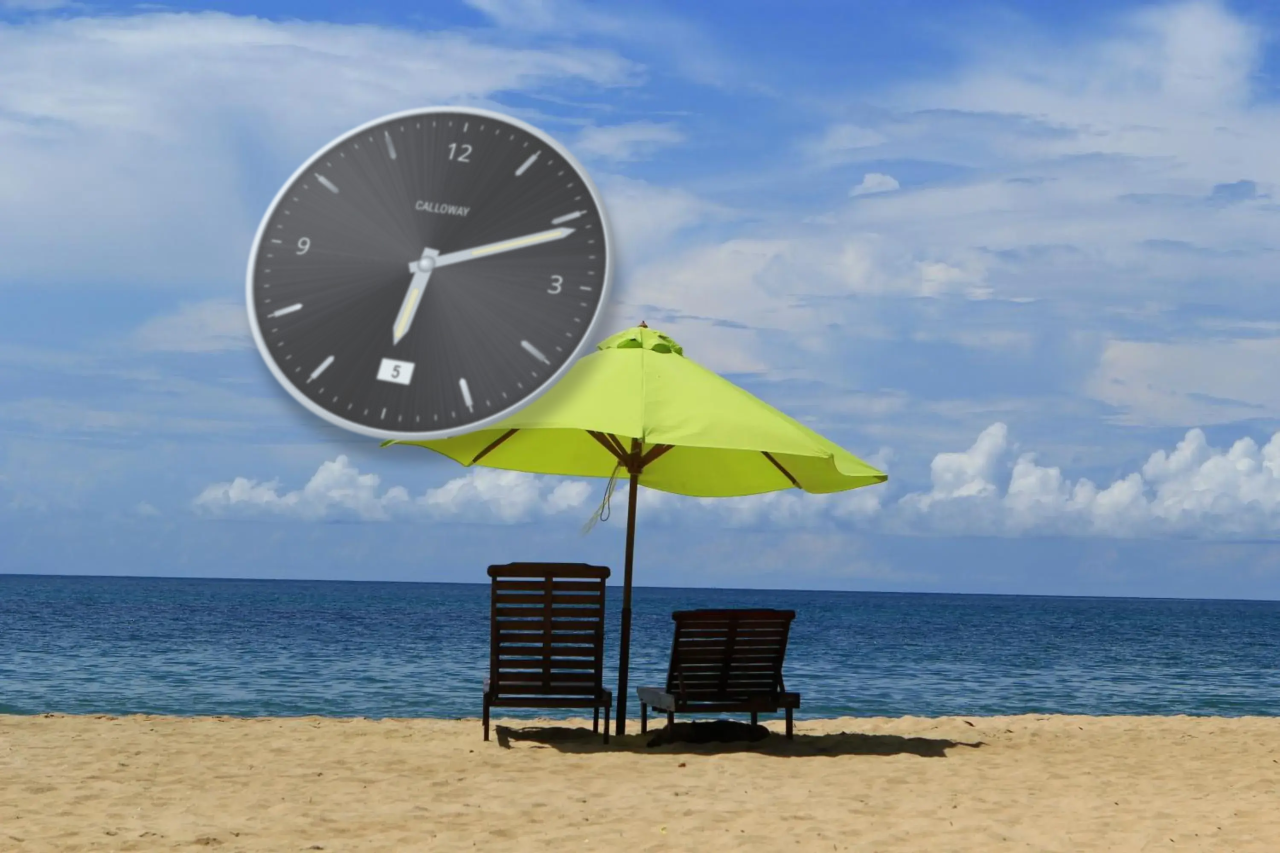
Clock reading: 6.11
